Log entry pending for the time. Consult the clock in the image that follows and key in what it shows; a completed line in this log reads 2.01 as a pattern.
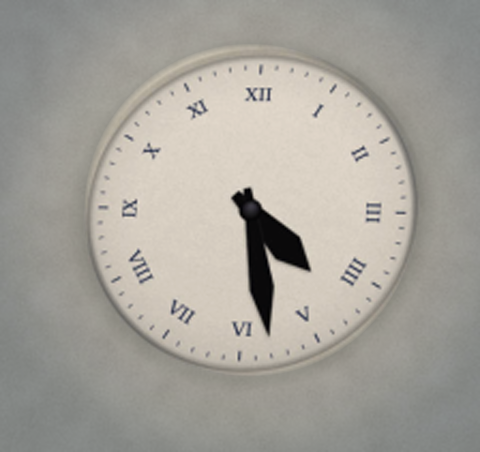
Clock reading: 4.28
